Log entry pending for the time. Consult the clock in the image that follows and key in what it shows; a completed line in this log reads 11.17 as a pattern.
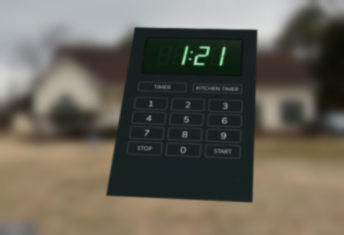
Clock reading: 1.21
